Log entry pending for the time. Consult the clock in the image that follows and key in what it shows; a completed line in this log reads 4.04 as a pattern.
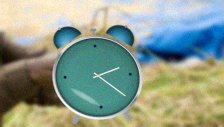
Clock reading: 2.22
